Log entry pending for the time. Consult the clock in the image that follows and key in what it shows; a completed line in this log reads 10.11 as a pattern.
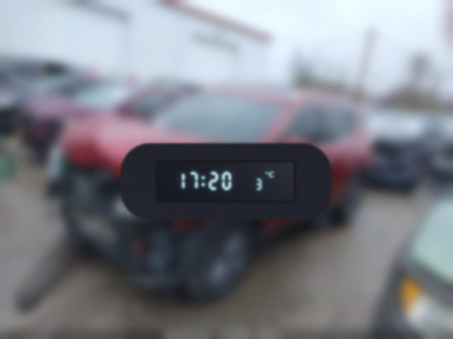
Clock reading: 17.20
